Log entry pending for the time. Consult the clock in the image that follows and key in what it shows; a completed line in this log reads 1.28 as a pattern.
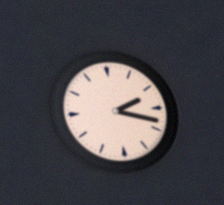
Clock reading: 2.18
